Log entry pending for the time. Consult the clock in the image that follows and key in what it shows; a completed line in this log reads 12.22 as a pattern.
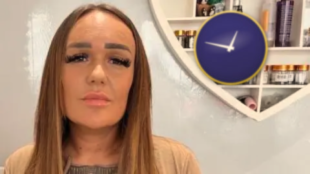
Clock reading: 12.47
